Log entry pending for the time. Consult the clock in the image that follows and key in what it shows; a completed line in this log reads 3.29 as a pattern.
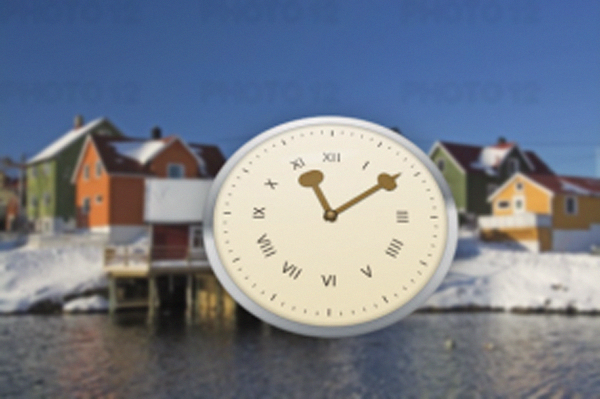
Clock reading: 11.09
